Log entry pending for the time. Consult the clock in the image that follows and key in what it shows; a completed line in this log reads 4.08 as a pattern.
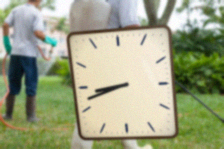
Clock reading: 8.42
